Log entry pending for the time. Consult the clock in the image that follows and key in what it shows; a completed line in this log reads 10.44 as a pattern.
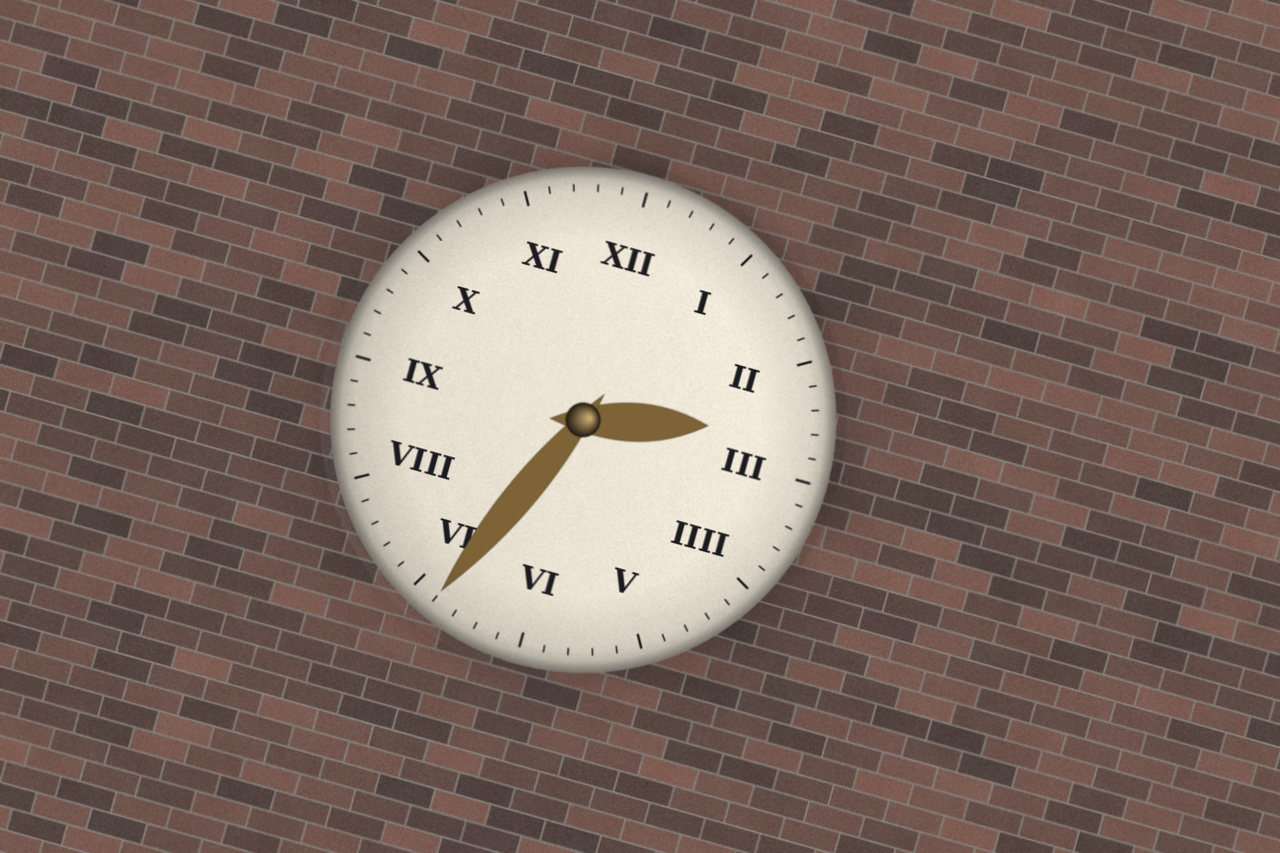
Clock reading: 2.34
